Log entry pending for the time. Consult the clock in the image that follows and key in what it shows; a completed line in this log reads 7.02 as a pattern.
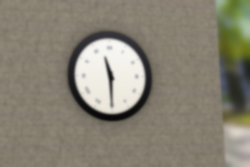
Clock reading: 11.30
